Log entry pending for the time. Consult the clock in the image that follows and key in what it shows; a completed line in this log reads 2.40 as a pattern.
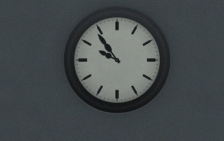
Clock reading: 9.54
